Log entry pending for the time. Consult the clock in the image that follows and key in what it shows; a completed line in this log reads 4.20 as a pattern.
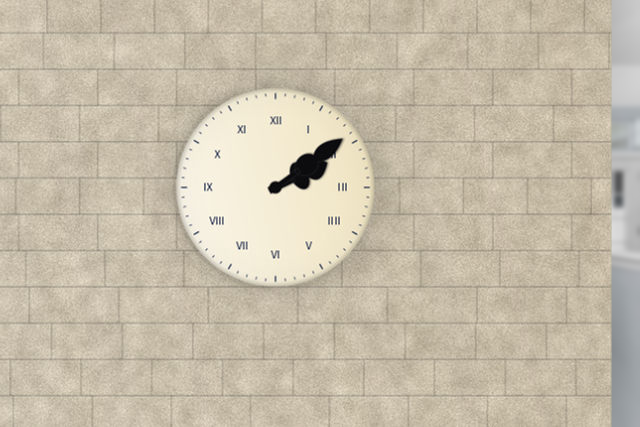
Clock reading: 2.09
